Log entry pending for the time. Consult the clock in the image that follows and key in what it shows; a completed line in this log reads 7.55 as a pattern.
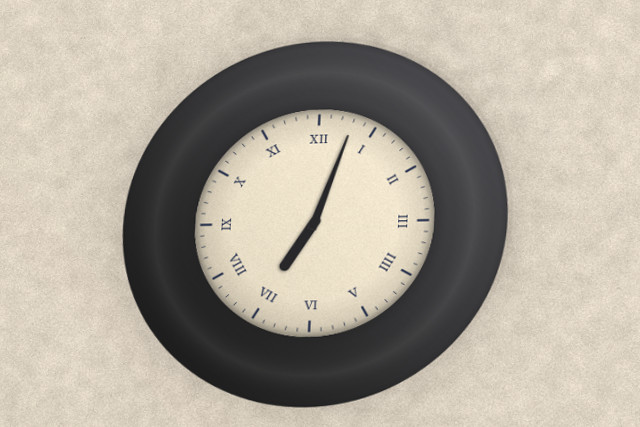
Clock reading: 7.03
